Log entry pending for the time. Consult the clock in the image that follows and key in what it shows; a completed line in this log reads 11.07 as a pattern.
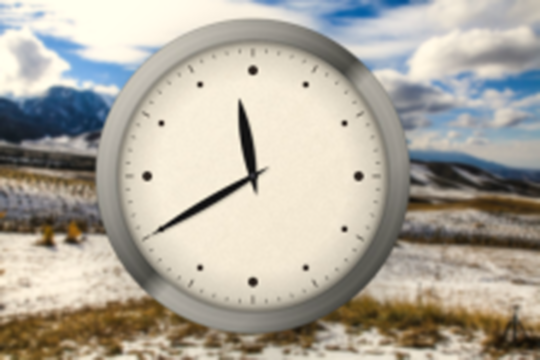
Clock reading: 11.40
